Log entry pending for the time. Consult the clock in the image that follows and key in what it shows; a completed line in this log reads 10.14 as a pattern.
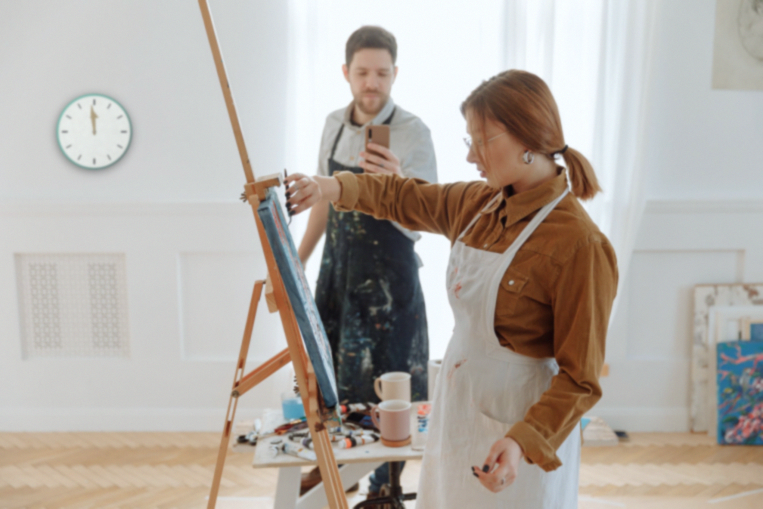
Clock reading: 11.59
